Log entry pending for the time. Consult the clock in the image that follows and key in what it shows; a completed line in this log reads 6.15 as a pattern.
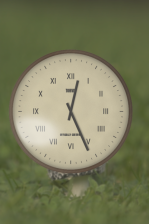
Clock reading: 12.26
